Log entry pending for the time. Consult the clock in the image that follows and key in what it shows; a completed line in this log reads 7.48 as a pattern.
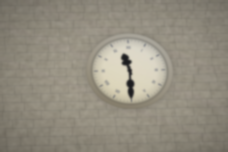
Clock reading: 11.30
